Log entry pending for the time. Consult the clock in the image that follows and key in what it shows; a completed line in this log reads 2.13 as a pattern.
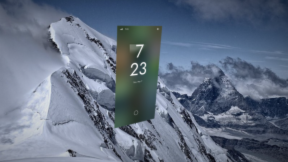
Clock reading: 7.23
